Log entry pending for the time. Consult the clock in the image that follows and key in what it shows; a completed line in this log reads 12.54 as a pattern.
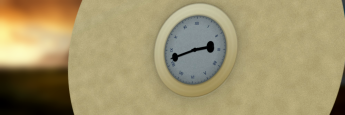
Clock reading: 2.42
